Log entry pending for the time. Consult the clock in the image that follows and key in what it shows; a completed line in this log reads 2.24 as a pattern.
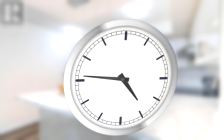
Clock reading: 4.46
